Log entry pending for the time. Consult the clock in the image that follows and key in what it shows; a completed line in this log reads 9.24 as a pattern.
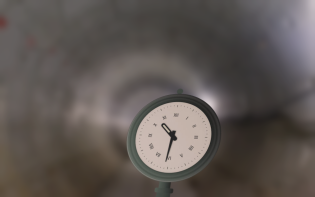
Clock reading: 10.31
